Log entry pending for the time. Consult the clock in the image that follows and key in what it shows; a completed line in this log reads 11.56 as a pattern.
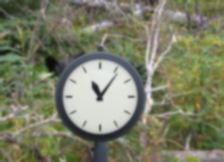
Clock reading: 11.06
